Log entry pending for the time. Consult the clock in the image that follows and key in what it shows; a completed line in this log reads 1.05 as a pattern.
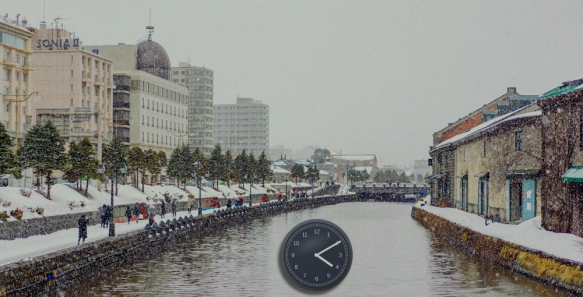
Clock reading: 4.10
